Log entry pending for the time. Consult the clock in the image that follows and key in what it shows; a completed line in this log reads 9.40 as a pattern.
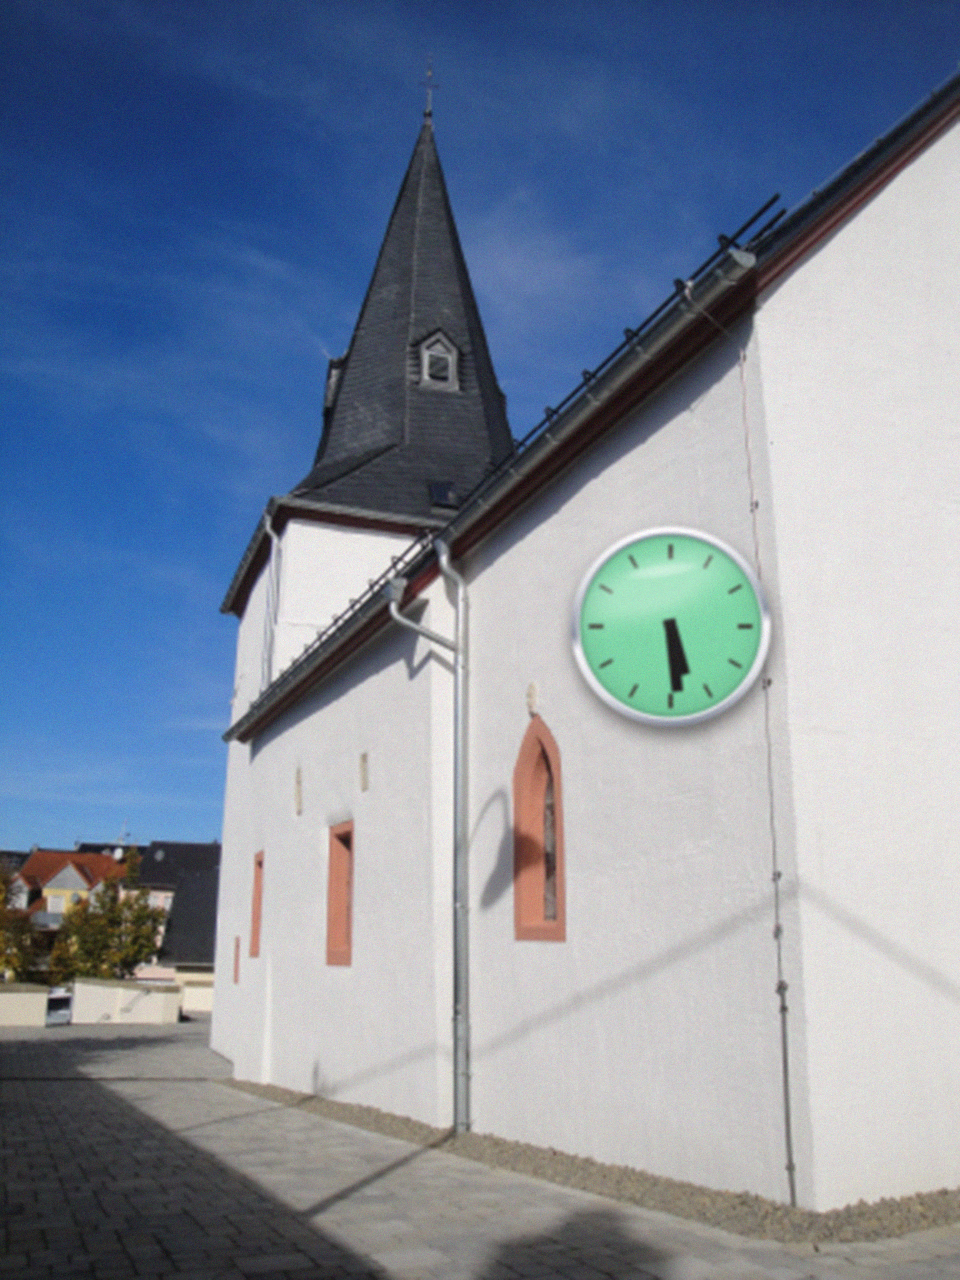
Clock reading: 5.29
